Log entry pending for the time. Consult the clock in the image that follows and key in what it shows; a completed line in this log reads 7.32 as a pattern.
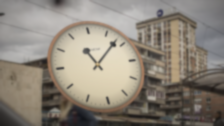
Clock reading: 11.08
